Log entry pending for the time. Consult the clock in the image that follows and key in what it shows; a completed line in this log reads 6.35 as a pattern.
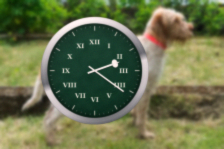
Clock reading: 2.21
